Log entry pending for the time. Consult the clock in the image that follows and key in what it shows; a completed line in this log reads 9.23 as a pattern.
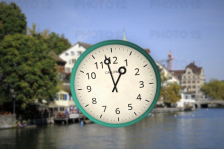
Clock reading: 12.58
